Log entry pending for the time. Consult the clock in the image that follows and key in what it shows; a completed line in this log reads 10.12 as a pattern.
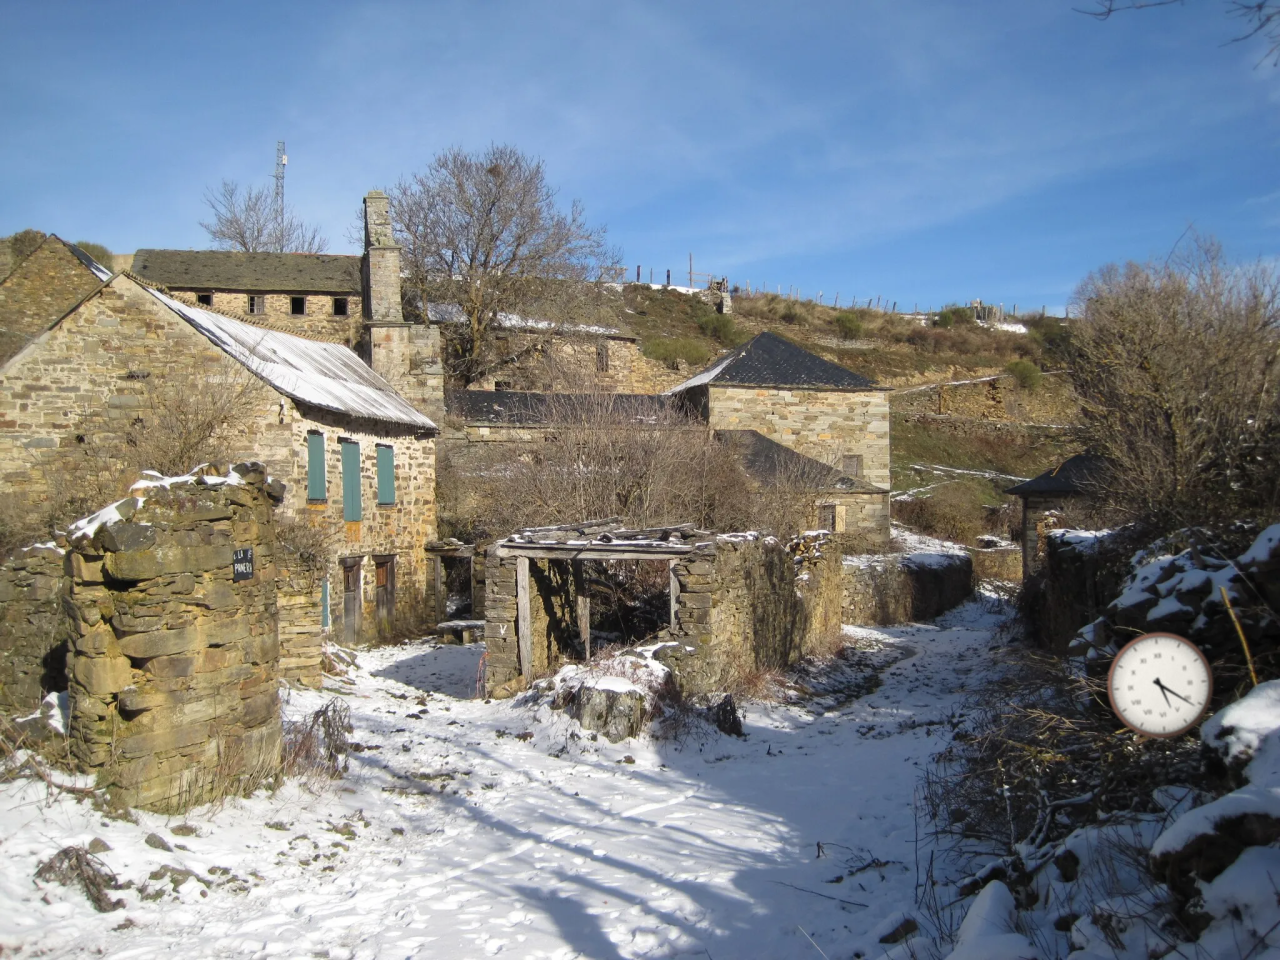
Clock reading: 5.21
